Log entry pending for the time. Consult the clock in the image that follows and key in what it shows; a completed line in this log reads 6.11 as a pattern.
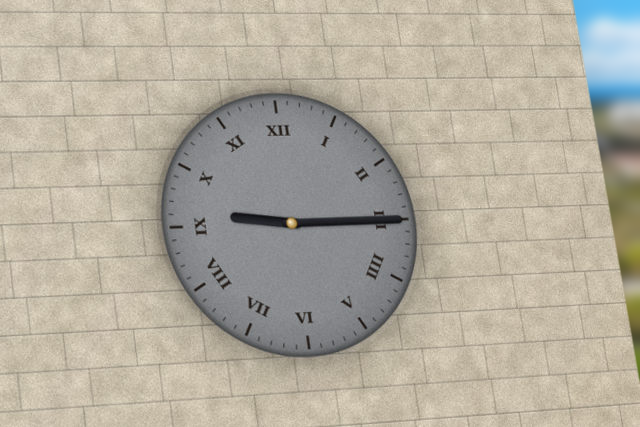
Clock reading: 9.15
